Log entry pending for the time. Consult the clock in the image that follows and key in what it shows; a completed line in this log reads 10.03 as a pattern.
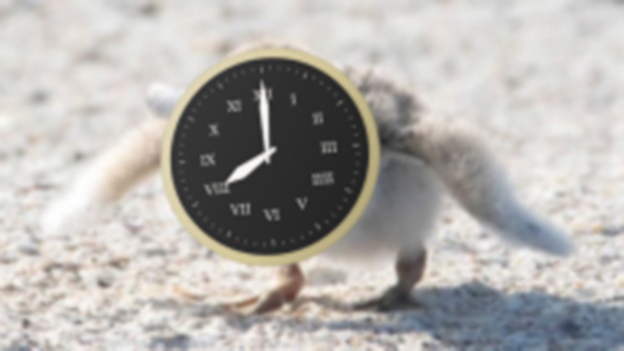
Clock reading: 8.00
